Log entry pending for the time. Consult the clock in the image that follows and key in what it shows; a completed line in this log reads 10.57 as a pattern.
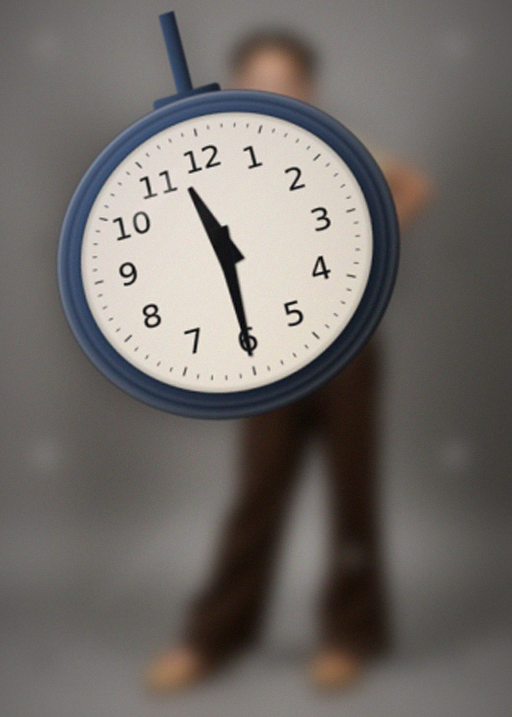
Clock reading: 11.30
